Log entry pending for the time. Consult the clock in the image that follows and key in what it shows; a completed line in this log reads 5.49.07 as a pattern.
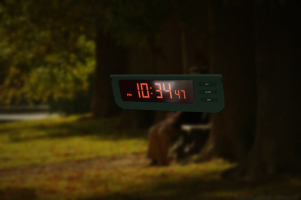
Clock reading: 10.34.47
